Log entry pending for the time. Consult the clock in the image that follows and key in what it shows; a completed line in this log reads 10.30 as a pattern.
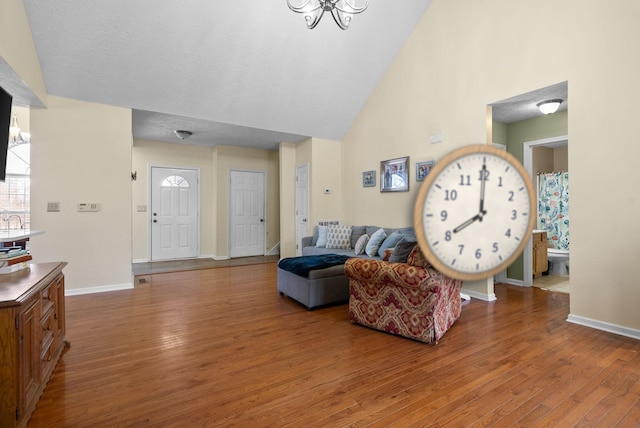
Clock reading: 8.00
